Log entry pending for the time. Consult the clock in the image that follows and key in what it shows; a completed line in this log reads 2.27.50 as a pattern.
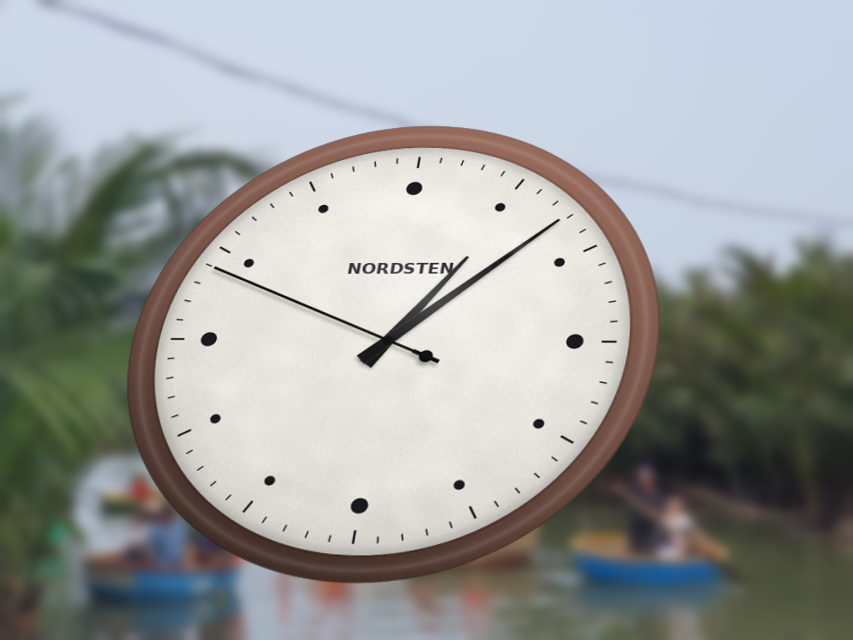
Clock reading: 1.07.49
